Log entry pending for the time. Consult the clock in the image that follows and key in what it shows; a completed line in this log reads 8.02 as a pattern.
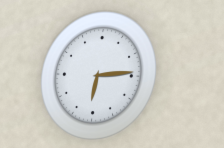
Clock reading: 6.14
